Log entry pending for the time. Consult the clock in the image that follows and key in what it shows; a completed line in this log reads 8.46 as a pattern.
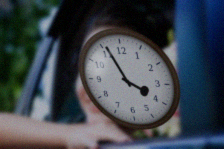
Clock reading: 3.56
